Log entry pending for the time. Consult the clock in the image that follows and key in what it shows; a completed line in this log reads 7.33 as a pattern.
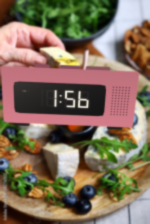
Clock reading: 1.56
